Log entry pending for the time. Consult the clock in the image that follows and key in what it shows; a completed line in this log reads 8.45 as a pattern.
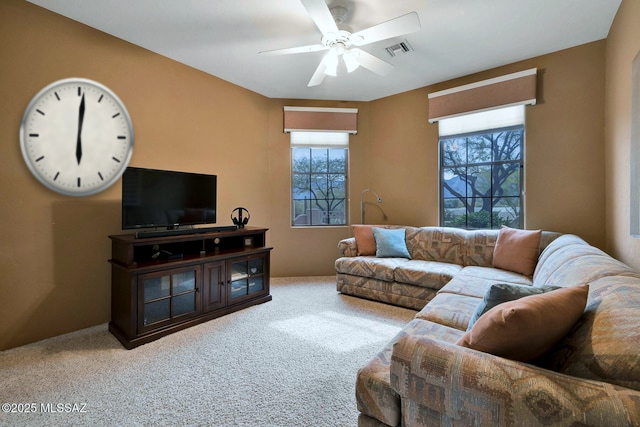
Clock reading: 6.01
